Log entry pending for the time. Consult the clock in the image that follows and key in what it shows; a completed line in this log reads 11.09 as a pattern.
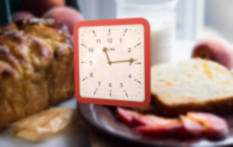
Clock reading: 11.14
